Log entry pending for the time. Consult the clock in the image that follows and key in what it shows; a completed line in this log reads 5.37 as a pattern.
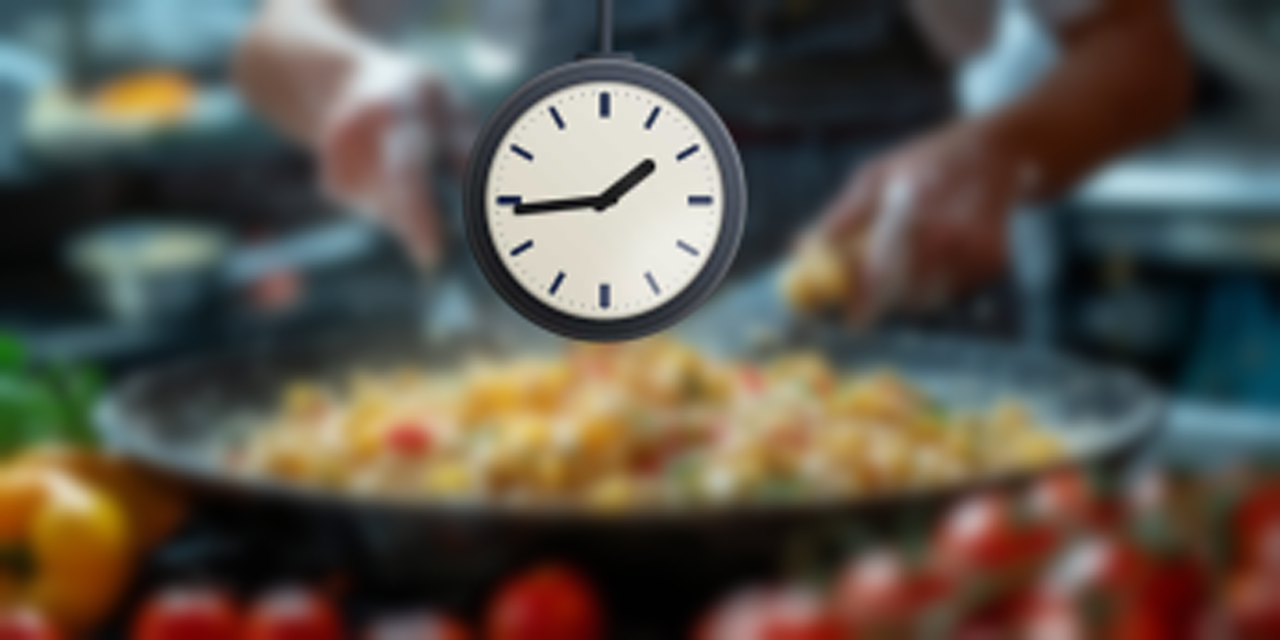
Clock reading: 1.44
